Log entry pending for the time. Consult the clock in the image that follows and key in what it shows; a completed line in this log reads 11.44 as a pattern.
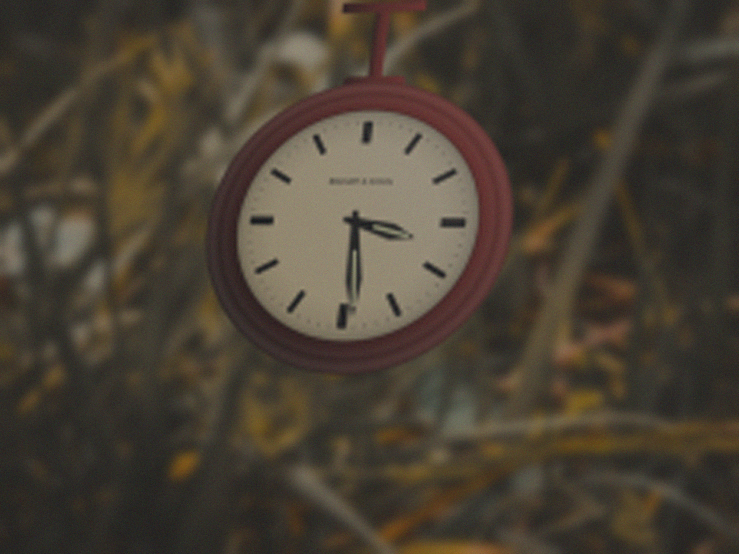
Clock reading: 3.29
